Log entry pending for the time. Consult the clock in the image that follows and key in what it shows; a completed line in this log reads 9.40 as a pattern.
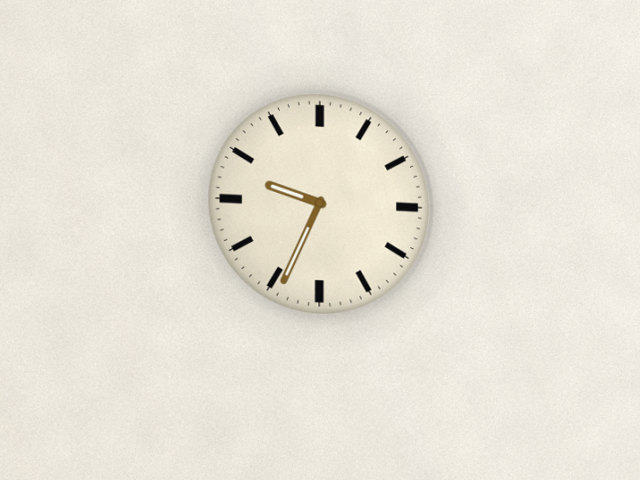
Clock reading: 9.34
